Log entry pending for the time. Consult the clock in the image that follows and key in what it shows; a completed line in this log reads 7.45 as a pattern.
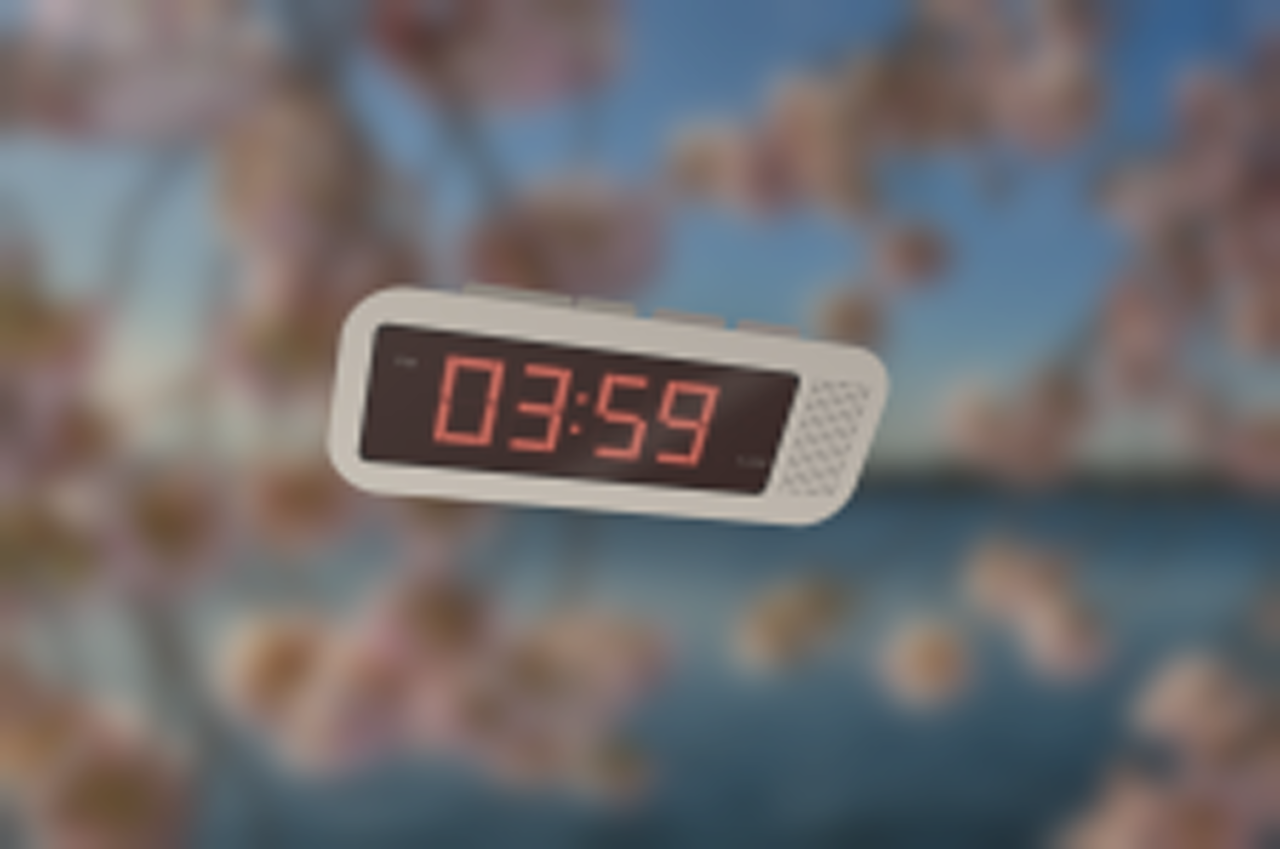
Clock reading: 3.59
